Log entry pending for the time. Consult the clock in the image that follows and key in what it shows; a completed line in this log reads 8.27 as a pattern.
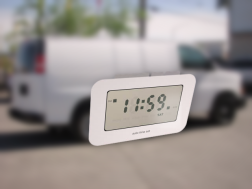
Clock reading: 11.59
